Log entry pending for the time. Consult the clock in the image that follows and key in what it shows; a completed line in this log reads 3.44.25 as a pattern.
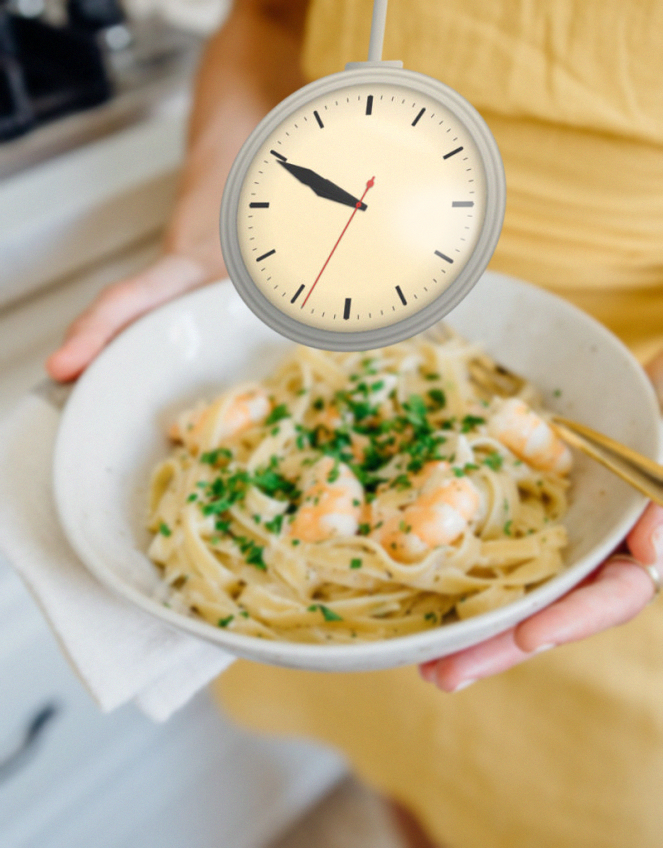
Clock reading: 9.49.34
